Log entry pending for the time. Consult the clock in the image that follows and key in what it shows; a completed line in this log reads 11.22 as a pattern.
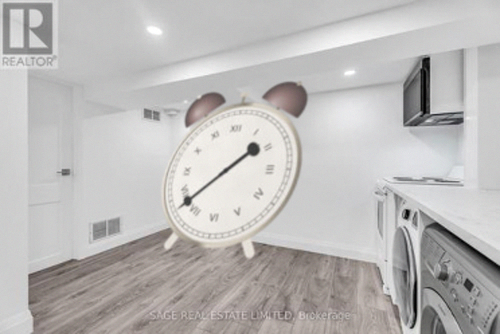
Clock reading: 1.38
